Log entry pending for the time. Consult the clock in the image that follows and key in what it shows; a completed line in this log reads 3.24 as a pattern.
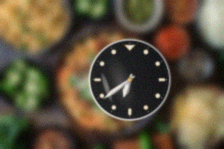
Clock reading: 6.39
